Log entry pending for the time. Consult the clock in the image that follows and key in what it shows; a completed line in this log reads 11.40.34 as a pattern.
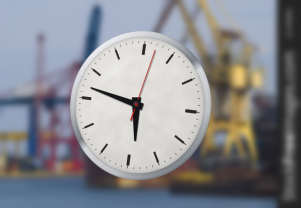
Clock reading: 5.47.02
